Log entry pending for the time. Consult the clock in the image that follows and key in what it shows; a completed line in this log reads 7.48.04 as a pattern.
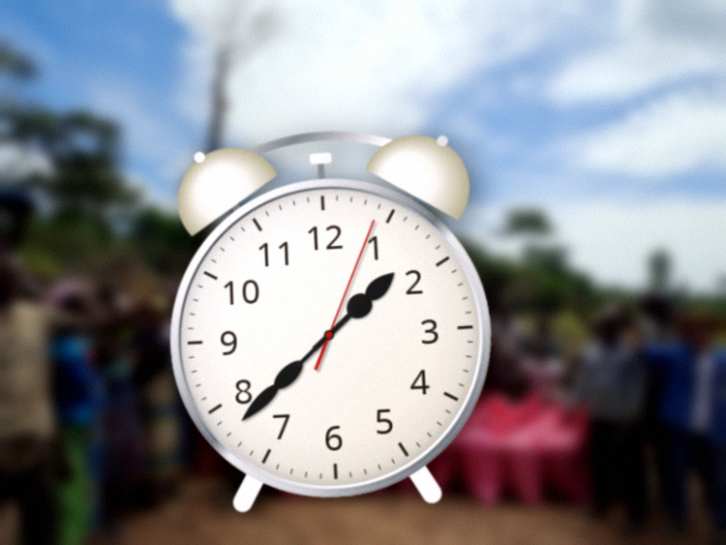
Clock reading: 1.38.04
